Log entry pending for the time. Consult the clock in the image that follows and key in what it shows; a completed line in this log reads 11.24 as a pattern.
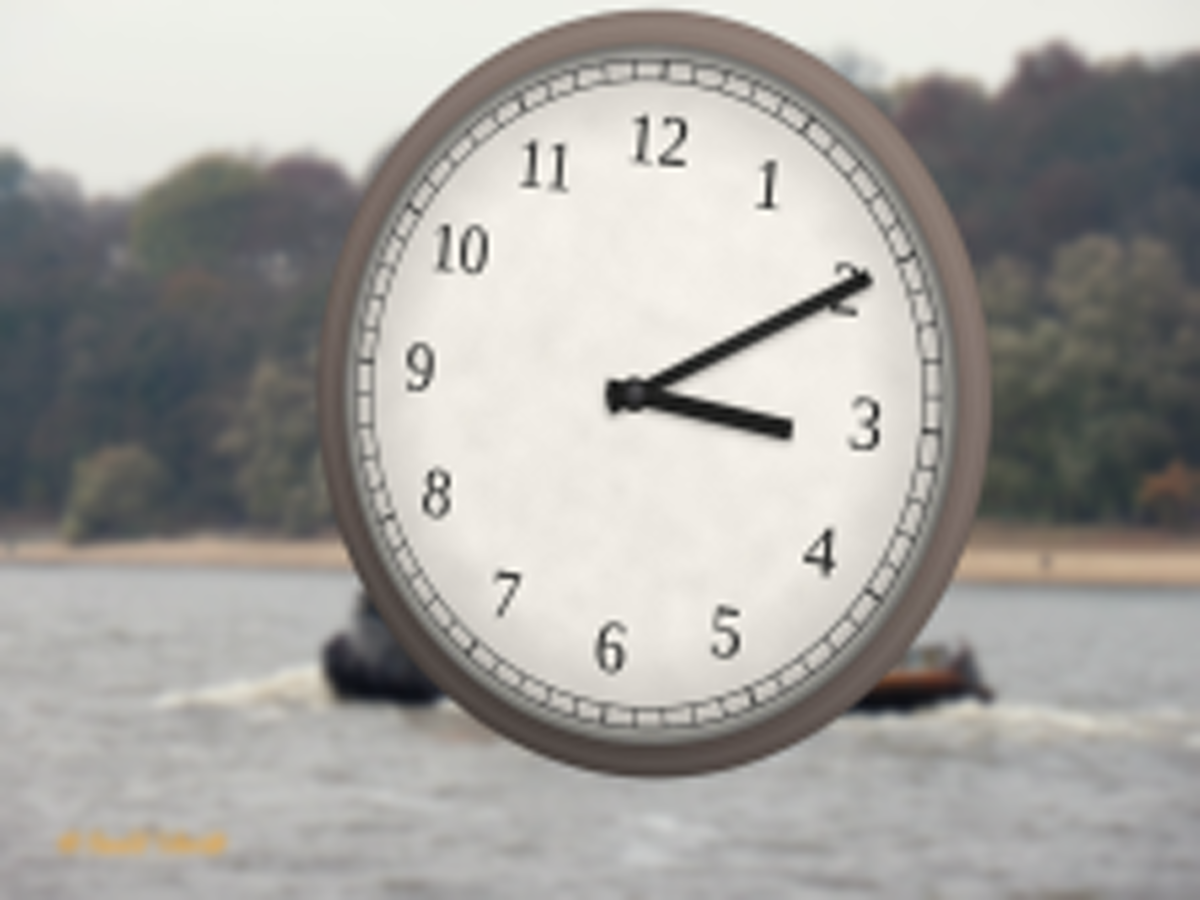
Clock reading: 3.10
